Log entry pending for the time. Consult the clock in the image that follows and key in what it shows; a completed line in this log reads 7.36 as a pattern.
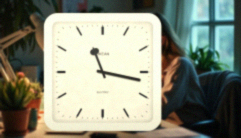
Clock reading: 11.17
